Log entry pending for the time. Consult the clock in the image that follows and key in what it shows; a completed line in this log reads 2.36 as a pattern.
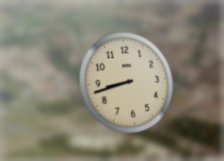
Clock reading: 8.43
